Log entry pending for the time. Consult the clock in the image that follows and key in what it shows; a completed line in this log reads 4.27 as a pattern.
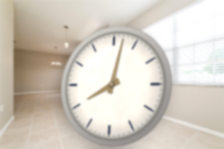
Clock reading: 8.02
